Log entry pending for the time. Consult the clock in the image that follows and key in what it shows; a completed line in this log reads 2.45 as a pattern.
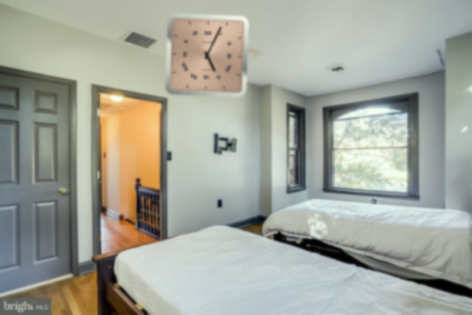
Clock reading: 5.04
